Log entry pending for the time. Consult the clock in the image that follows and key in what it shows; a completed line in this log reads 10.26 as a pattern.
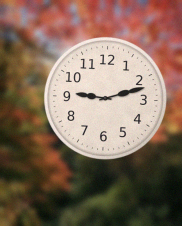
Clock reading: 9.12
